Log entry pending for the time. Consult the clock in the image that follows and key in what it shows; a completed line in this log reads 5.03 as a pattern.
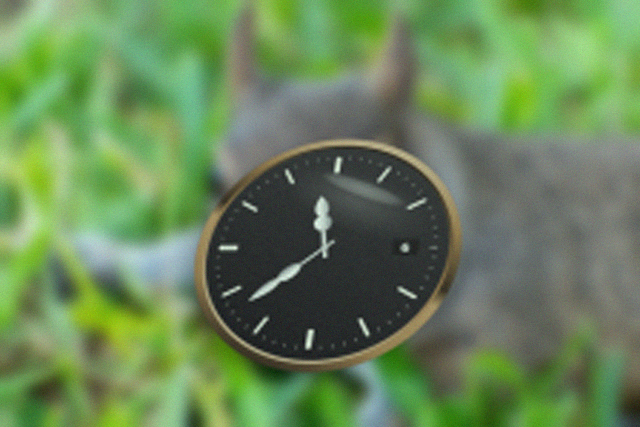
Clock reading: 11.38
